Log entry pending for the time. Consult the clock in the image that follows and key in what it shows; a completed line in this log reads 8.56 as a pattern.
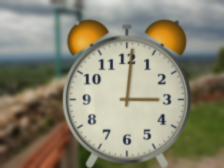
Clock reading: 3.01
